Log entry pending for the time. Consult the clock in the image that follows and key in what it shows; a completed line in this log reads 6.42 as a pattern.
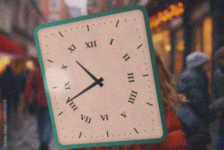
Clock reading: 10.41
